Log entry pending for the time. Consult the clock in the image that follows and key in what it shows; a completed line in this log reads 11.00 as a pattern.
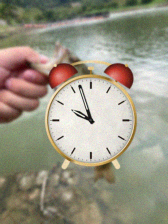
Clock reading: 9.57
